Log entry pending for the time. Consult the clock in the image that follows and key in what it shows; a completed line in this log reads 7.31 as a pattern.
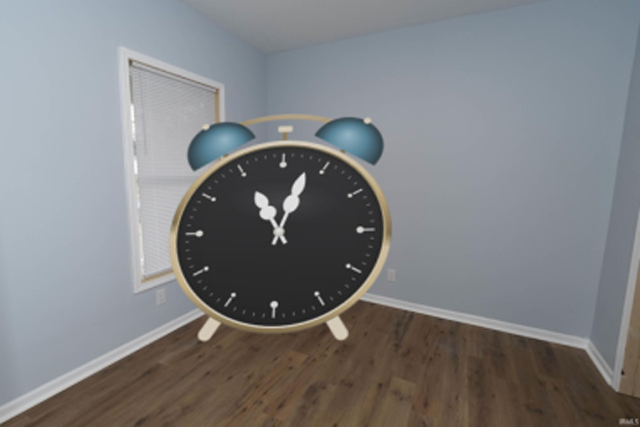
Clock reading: 11.03
